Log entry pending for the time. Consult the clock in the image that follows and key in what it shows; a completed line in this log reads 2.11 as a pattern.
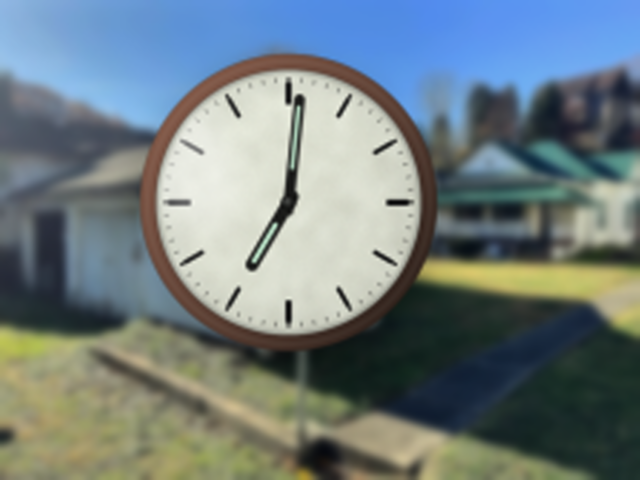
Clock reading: 7.01
